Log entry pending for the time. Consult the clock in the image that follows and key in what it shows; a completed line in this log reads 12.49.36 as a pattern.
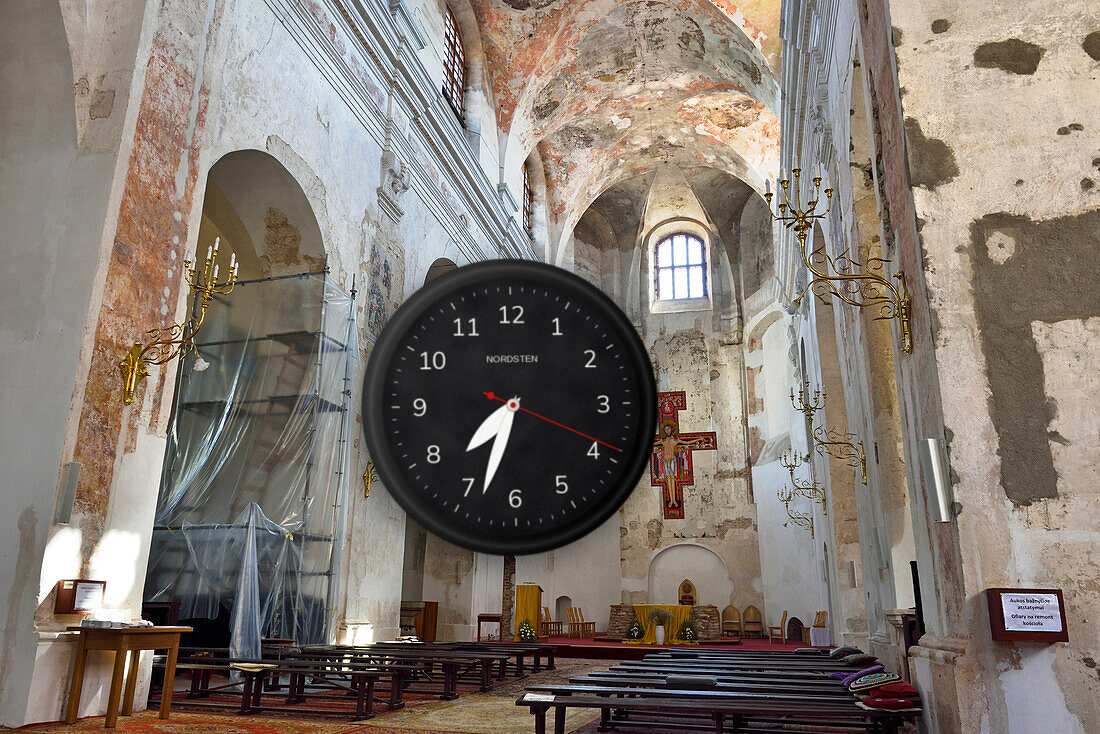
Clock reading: 7.33.19
